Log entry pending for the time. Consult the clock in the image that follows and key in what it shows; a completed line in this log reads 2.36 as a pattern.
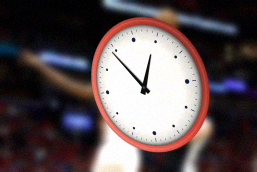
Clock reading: 12.54
